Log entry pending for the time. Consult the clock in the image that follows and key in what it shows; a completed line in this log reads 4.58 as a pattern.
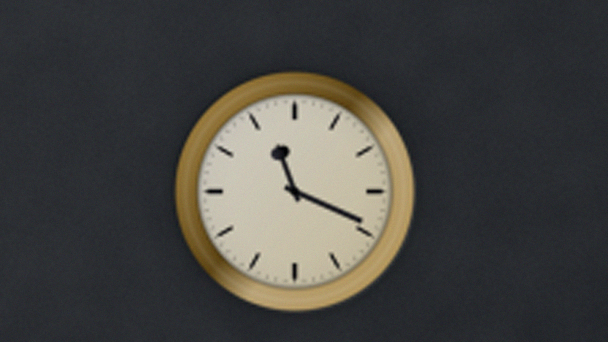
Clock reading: 11.19
